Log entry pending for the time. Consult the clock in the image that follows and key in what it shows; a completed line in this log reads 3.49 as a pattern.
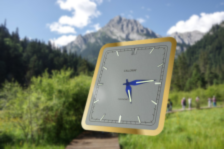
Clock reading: 5.14
